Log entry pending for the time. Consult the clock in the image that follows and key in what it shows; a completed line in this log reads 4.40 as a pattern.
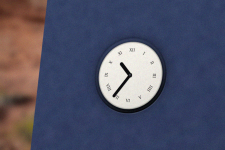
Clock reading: 10.36
